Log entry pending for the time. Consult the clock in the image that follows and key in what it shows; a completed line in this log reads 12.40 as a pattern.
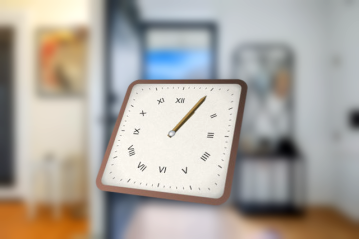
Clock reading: 1.05
